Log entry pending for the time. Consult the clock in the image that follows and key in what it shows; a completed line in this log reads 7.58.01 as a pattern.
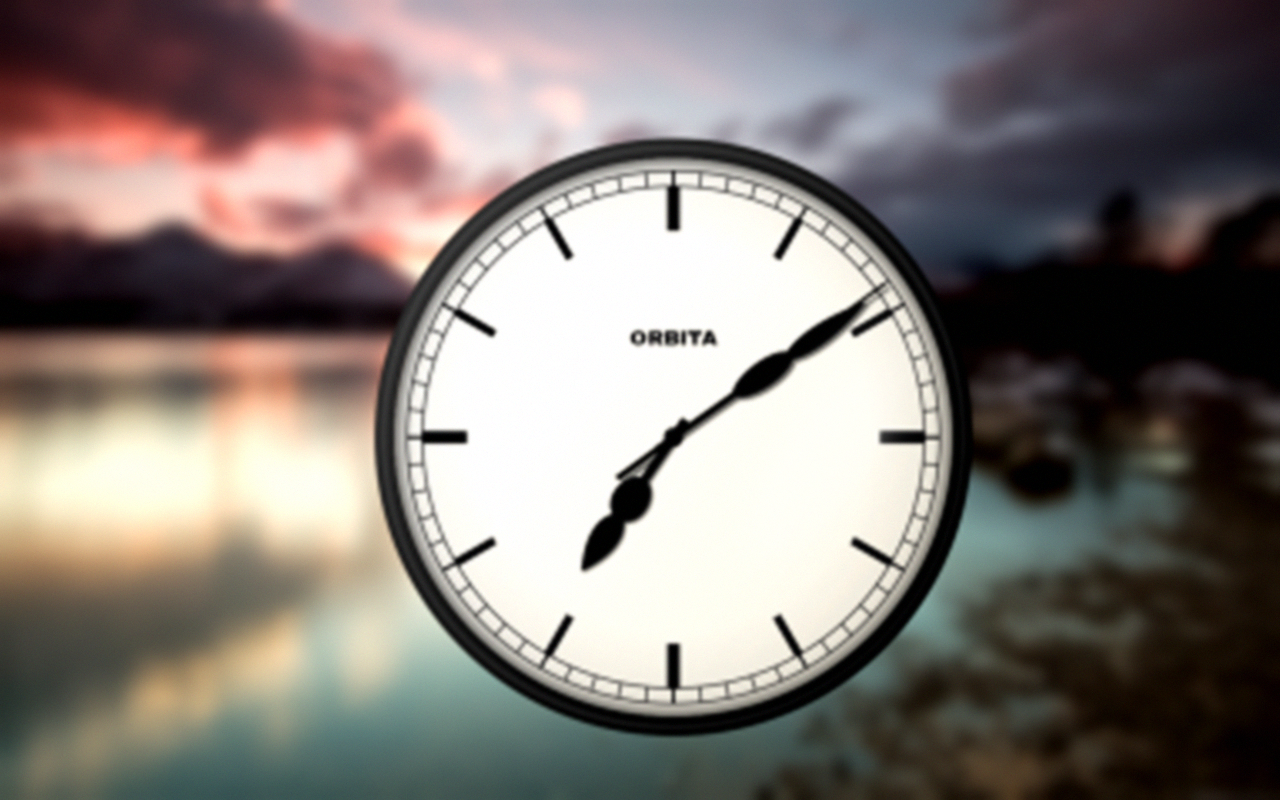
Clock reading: 7.09.09
